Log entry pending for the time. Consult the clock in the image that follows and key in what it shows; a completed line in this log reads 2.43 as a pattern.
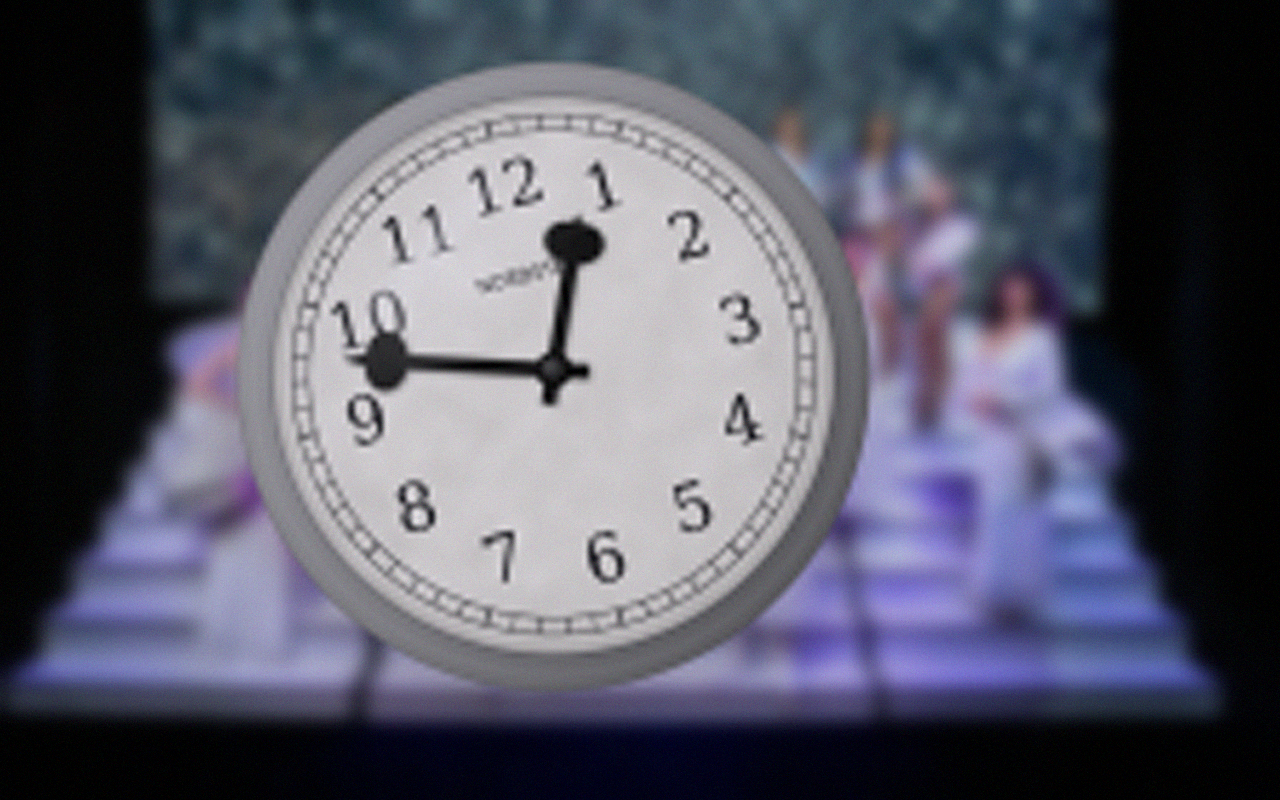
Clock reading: 12.48
